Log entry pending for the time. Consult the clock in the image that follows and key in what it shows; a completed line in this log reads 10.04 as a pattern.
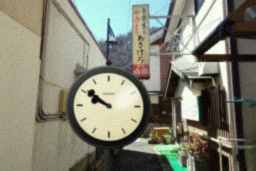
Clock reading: 9.51
